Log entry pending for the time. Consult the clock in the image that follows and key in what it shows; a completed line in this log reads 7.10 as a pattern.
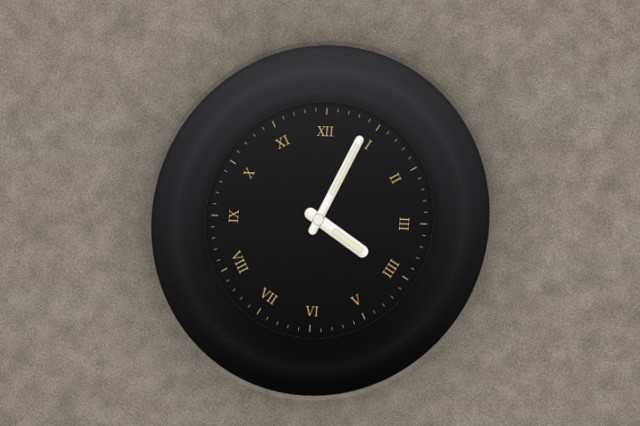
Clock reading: 4.04
